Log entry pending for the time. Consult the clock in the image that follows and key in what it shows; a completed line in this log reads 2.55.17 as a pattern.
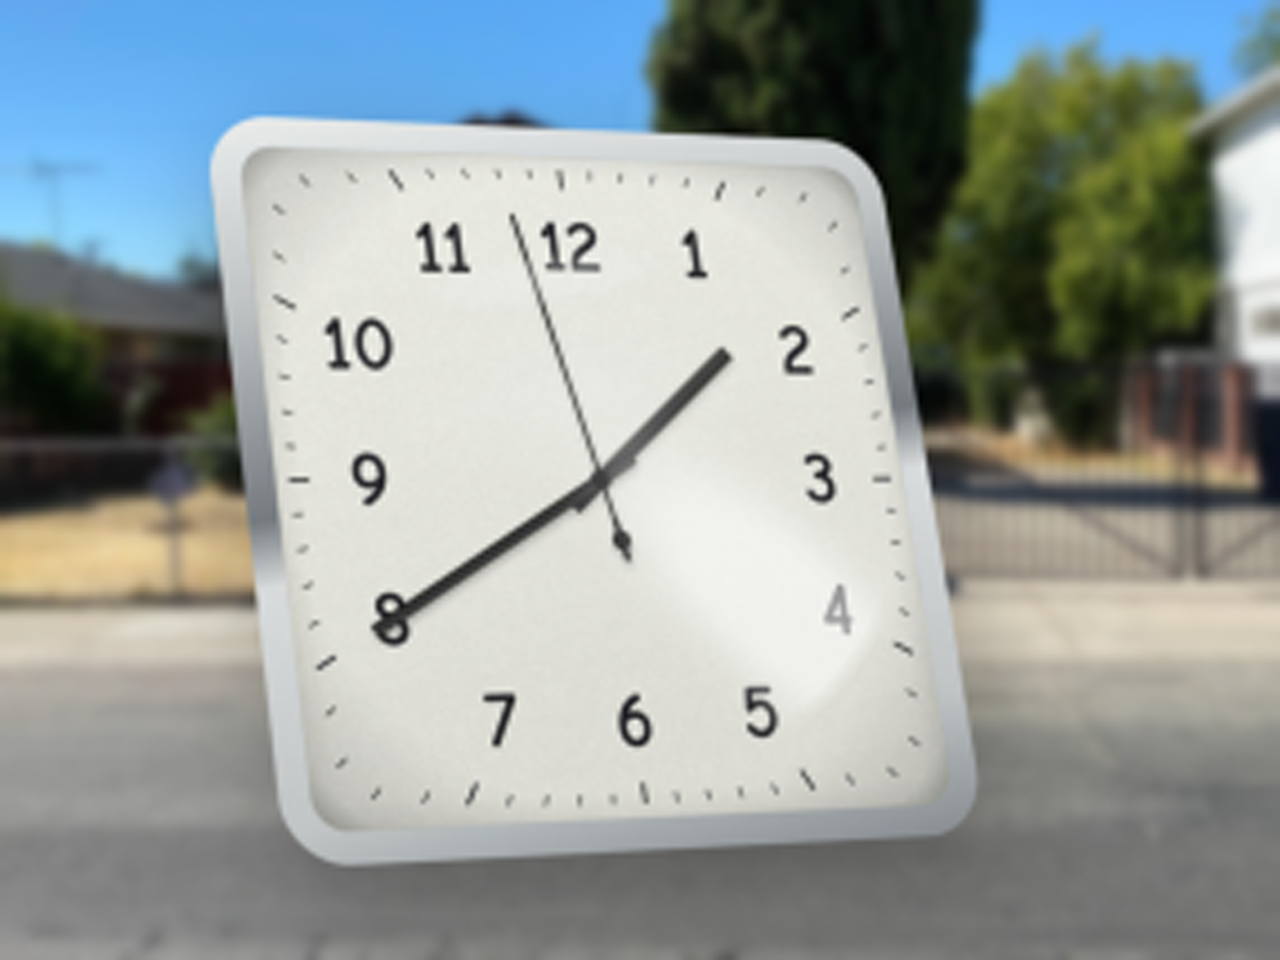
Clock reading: 1.39.58
